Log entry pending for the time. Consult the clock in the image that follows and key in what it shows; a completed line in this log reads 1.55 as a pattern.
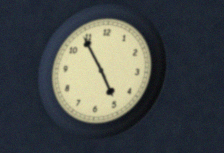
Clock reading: 4.54
